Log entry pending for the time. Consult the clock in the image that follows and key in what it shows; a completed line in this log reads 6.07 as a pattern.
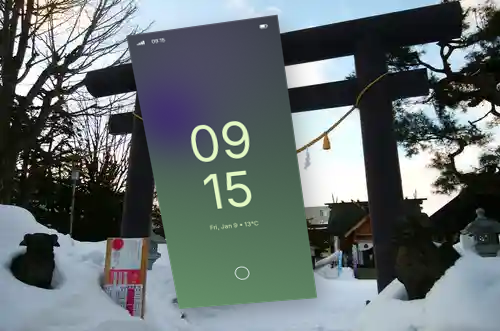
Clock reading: 9.15
